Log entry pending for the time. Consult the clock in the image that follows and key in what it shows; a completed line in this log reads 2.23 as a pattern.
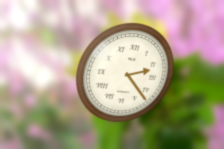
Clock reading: 2.22
